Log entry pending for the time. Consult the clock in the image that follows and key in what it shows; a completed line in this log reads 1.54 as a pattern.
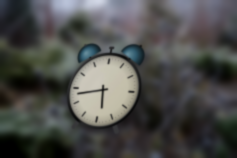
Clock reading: 5.43
